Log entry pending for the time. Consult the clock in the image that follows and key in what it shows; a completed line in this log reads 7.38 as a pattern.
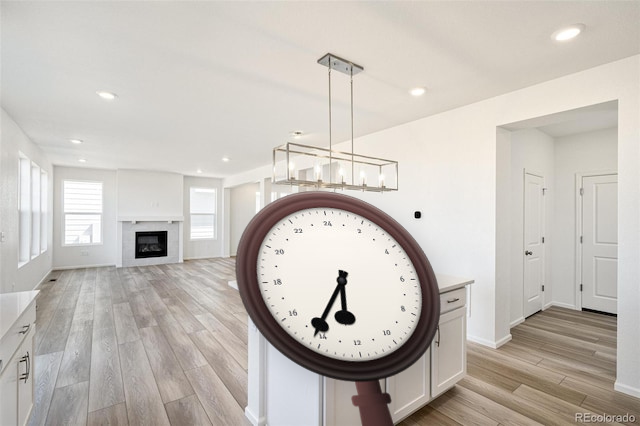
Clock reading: 12.36
